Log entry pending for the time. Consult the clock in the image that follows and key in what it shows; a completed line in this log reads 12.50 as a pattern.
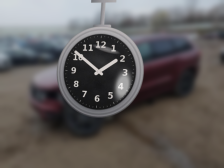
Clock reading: 1.51
